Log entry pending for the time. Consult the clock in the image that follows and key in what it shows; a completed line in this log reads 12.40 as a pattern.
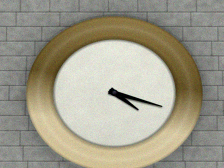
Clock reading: 4.18
